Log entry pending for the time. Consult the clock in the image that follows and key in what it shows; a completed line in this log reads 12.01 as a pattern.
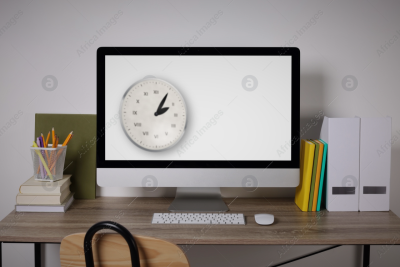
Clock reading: 2.05
